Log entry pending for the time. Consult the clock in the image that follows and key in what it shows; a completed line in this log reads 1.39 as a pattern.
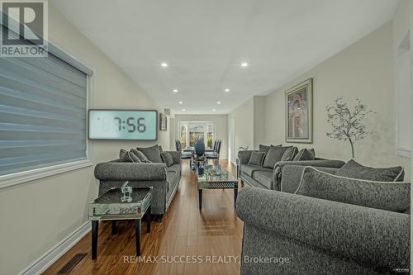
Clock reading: 7.56
